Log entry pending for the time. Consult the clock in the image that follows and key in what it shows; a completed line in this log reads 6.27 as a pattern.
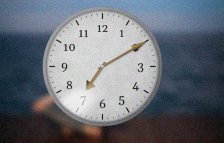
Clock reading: 7.10
